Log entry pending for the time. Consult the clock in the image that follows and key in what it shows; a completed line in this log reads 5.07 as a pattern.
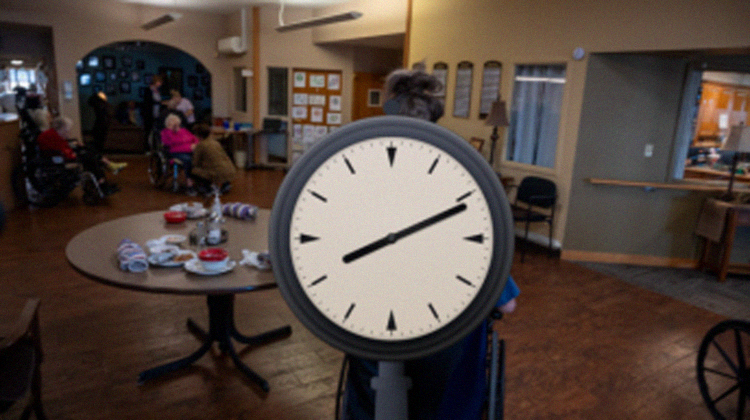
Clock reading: 8.11
